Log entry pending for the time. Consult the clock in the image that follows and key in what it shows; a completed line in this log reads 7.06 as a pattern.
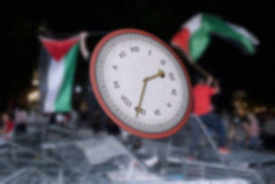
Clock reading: 2.36
